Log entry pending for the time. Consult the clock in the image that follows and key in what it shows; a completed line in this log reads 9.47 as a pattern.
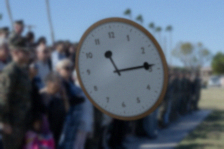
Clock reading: 11.14
